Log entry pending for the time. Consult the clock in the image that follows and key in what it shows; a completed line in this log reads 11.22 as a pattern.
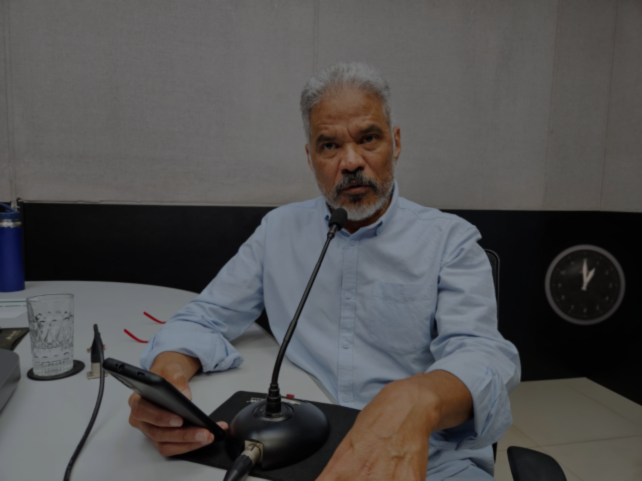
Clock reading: 1.00
